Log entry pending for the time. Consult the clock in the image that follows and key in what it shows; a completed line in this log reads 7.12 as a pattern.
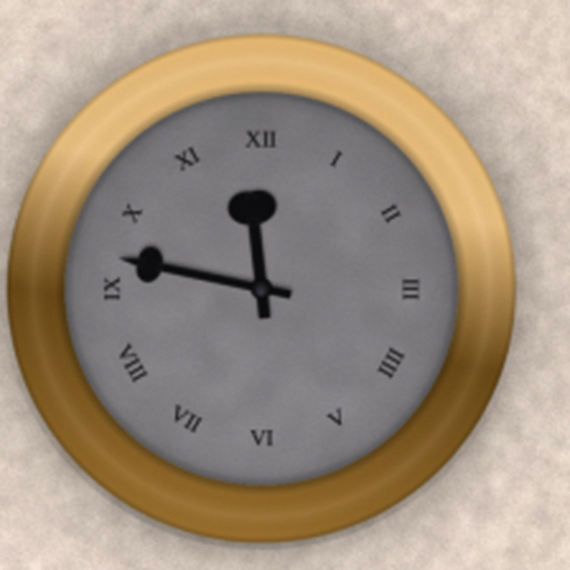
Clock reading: 11.47
